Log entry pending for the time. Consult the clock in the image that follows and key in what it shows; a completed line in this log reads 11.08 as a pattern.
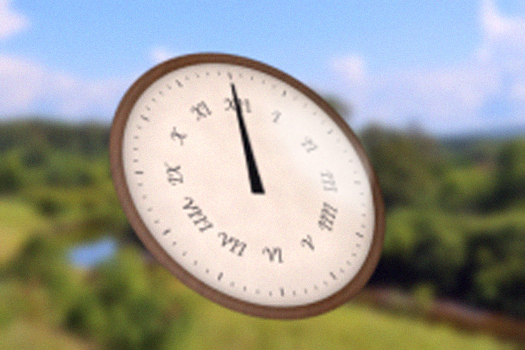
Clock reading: 12.00
